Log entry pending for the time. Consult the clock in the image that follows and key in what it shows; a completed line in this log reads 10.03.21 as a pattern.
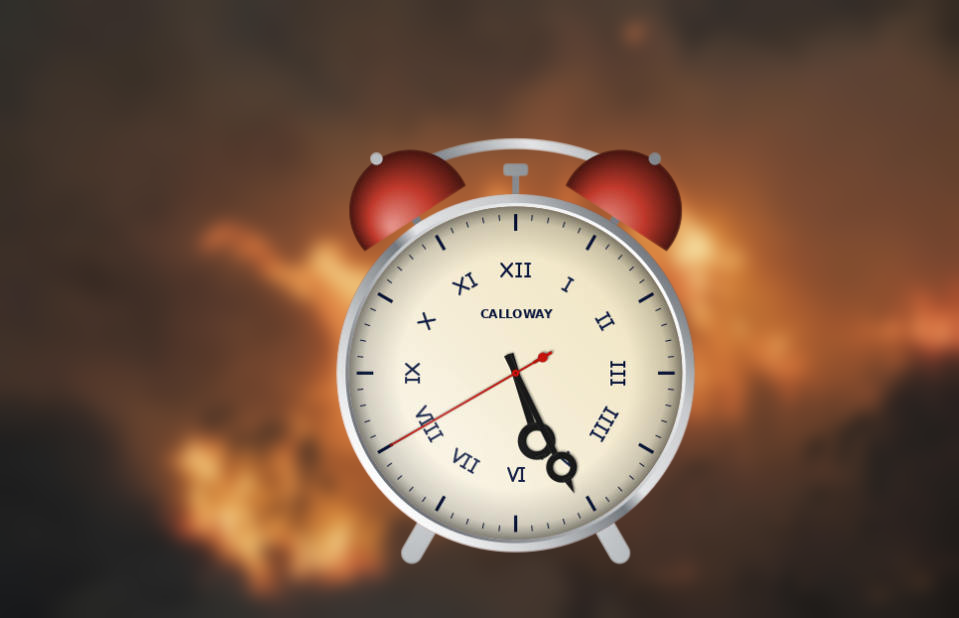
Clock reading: 5.25.40
